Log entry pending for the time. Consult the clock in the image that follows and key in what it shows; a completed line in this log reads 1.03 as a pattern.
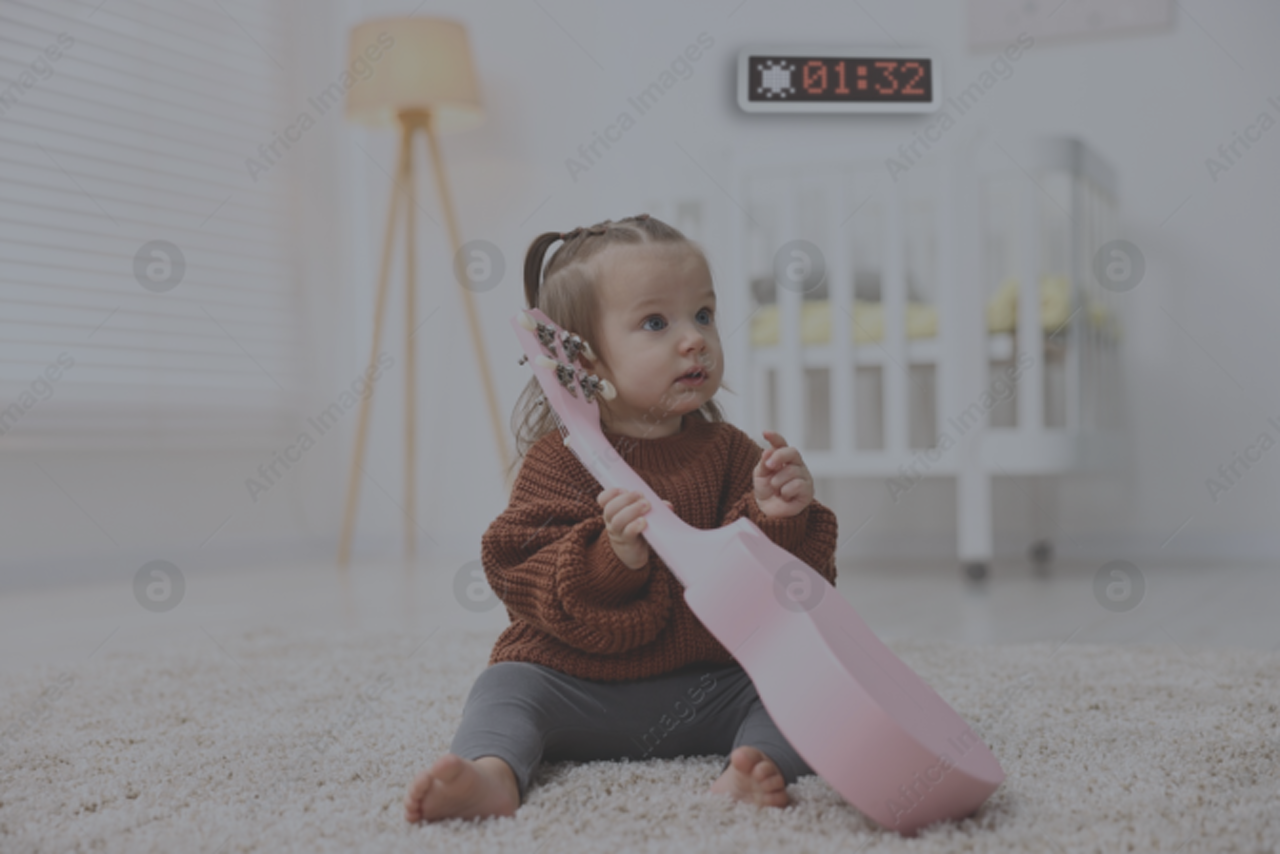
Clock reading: 1.32
